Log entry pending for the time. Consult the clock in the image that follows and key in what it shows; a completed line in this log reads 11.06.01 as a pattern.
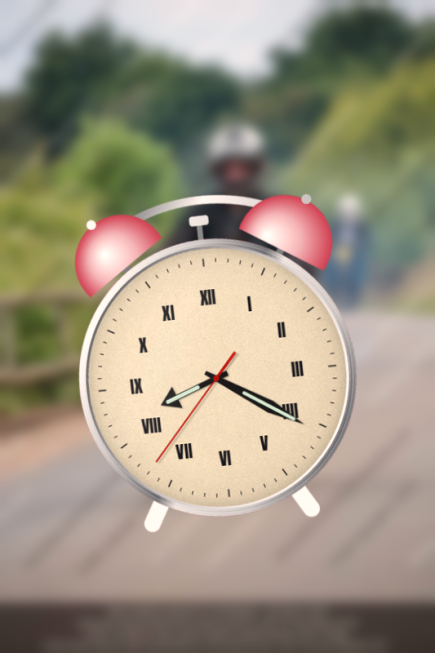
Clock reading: 8.20.37
